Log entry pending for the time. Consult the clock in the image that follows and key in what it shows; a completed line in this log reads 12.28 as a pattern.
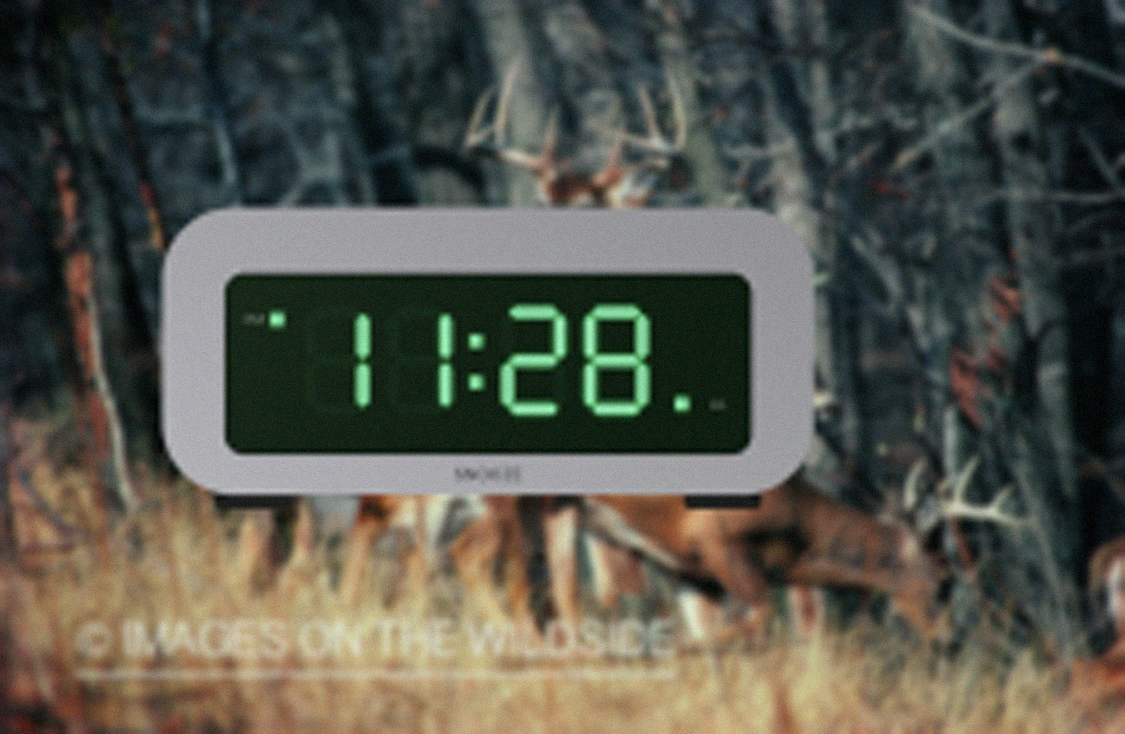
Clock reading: 11.28
